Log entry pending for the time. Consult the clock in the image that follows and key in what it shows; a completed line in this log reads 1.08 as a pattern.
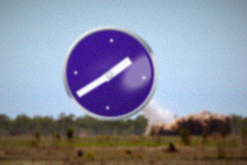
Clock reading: 1.39
